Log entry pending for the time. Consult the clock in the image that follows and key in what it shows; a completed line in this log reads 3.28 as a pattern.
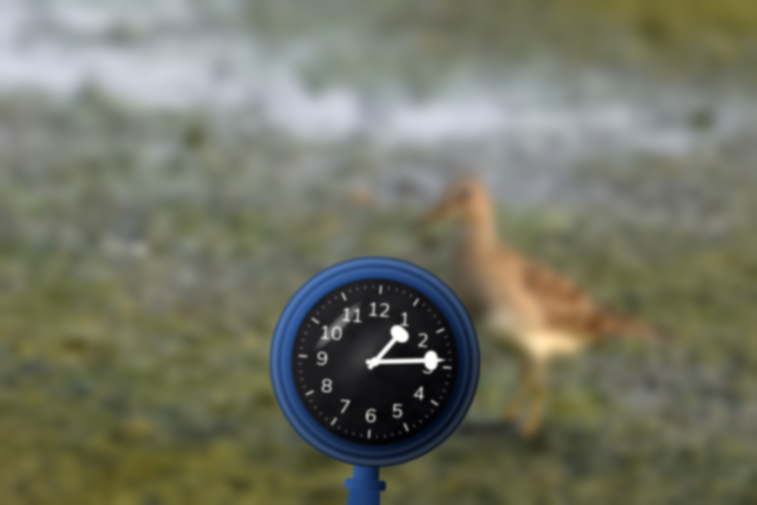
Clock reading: 1.14
